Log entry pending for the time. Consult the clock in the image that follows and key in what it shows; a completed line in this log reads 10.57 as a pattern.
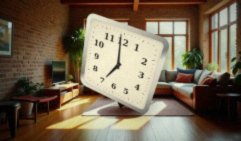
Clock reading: 6.59
